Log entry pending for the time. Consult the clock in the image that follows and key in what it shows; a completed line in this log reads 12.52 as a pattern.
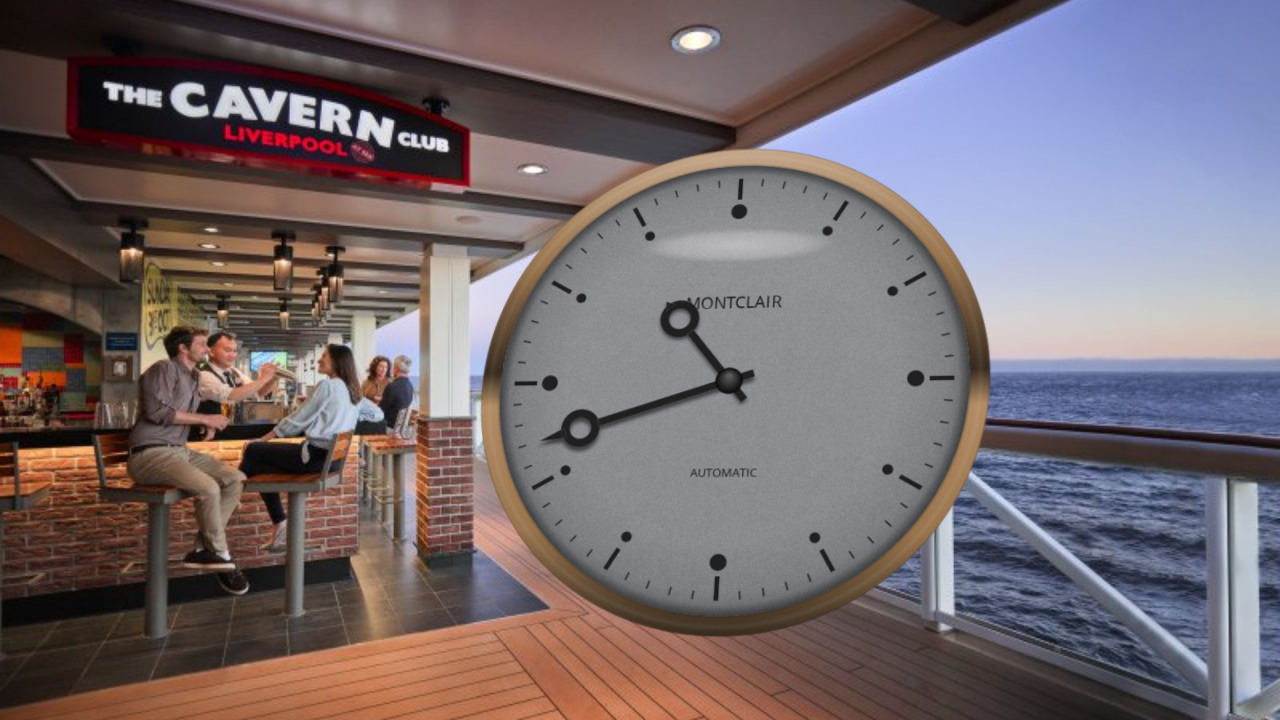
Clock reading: 10.42
